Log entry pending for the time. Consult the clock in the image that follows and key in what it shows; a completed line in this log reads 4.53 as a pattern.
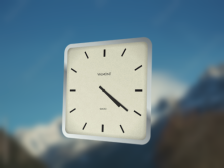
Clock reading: 4.21
